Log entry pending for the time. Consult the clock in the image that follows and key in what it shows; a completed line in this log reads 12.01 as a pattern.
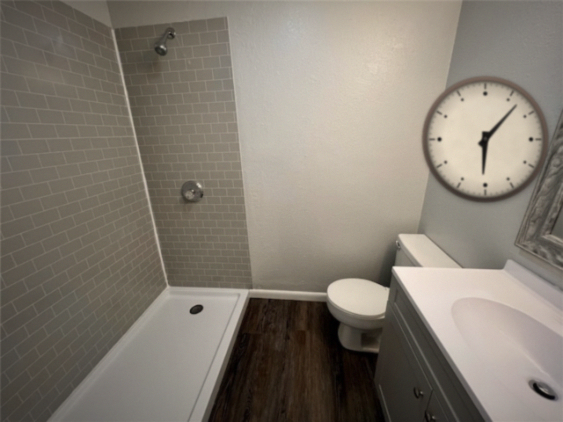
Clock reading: 6.07
